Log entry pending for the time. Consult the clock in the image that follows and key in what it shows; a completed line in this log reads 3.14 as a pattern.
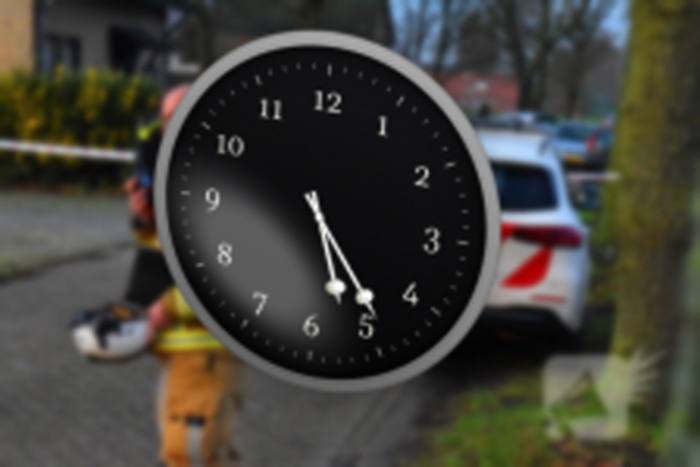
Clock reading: 5.24
